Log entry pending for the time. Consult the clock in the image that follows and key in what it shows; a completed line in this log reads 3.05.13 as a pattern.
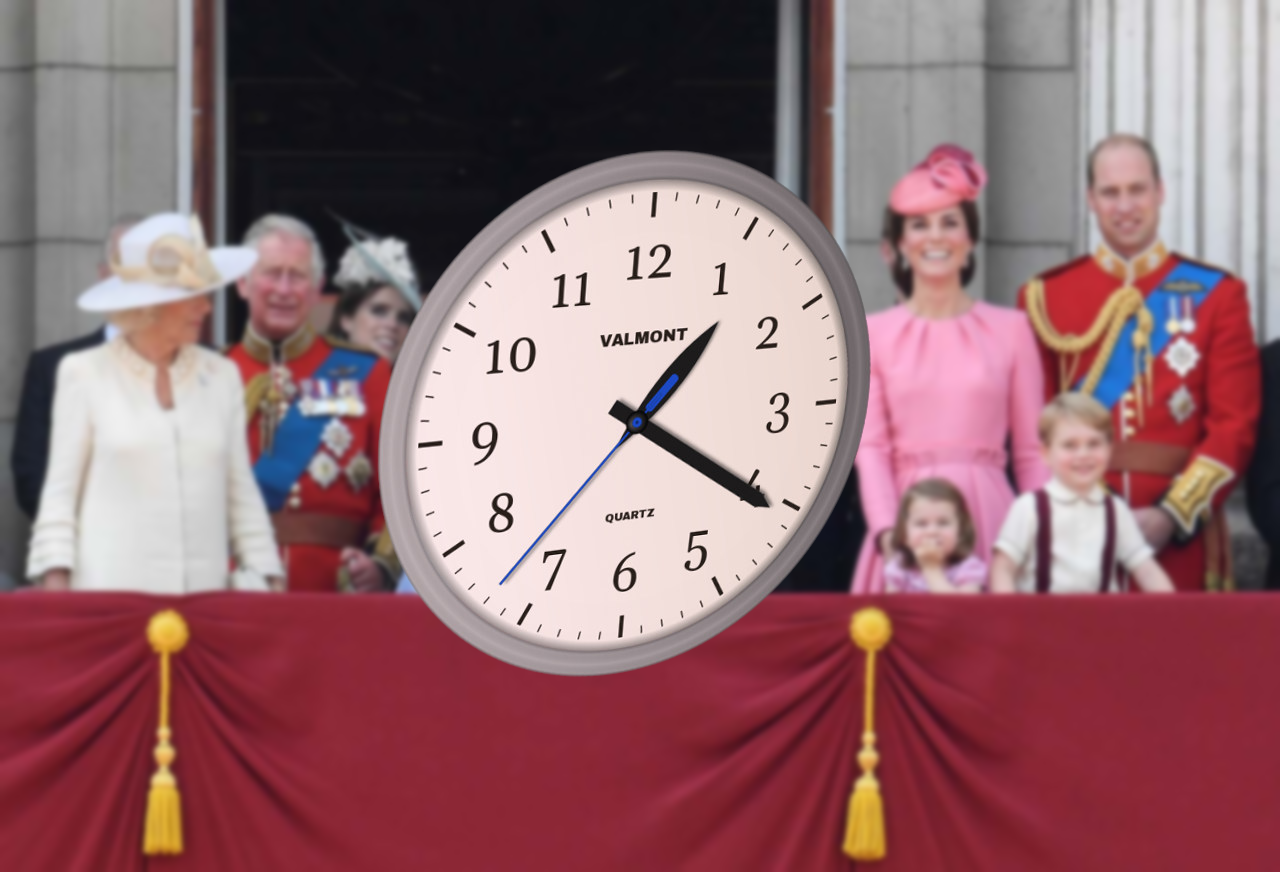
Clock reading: 1.20.37
